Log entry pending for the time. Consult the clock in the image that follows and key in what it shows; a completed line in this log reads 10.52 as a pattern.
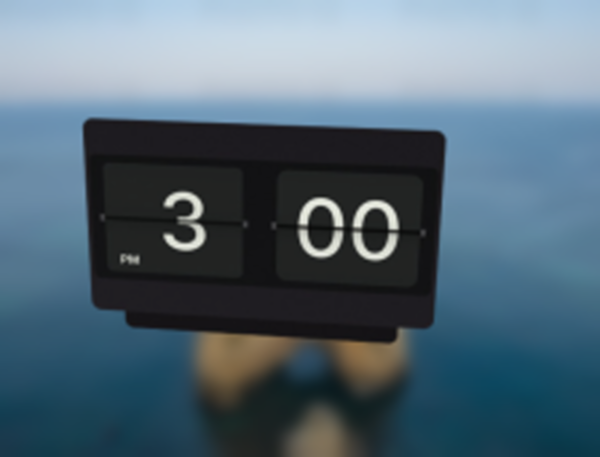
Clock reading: 3.00
